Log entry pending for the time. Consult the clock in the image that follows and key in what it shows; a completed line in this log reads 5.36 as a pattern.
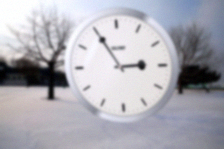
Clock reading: 2.55
